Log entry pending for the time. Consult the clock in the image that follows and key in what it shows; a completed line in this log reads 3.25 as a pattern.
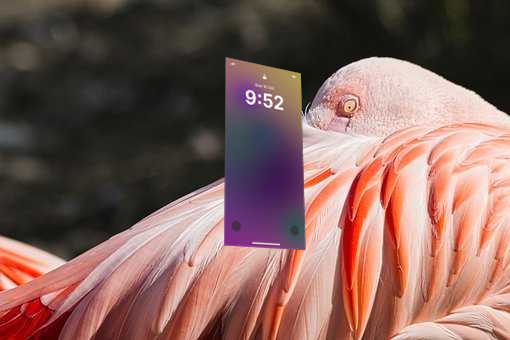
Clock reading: 9.52
